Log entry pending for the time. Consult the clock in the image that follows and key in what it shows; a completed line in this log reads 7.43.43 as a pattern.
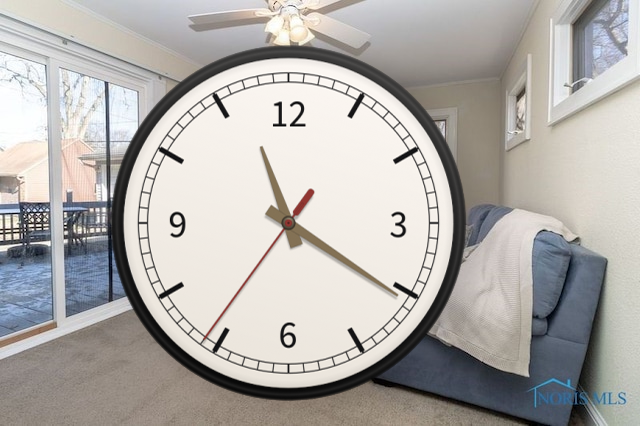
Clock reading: 11.20.36
